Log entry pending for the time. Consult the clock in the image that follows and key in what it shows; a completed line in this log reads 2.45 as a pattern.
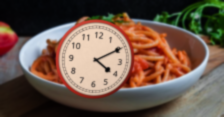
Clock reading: 4.10
